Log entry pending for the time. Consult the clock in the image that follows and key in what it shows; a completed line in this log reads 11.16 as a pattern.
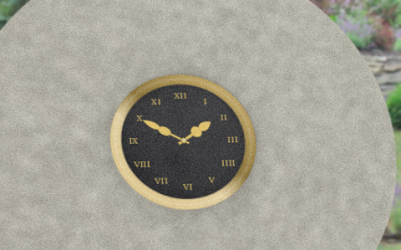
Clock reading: 1.50
